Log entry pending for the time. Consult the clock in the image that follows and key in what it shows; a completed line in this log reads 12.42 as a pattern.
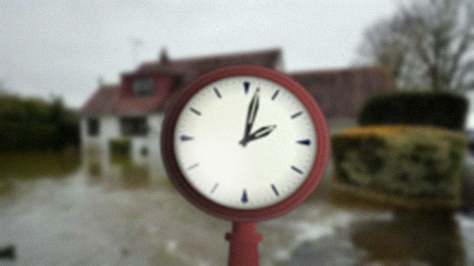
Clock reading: 2.02
